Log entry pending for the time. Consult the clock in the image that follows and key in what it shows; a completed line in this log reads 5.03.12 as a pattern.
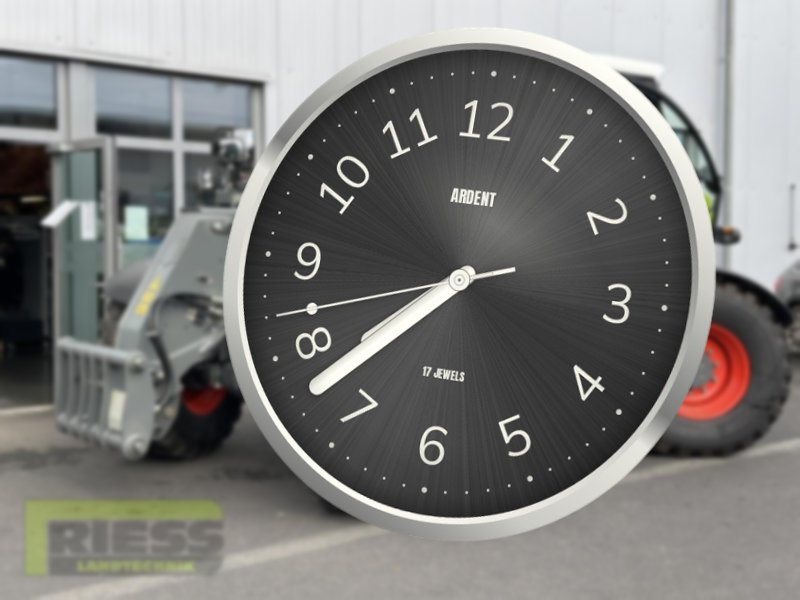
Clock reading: 7.37.42
